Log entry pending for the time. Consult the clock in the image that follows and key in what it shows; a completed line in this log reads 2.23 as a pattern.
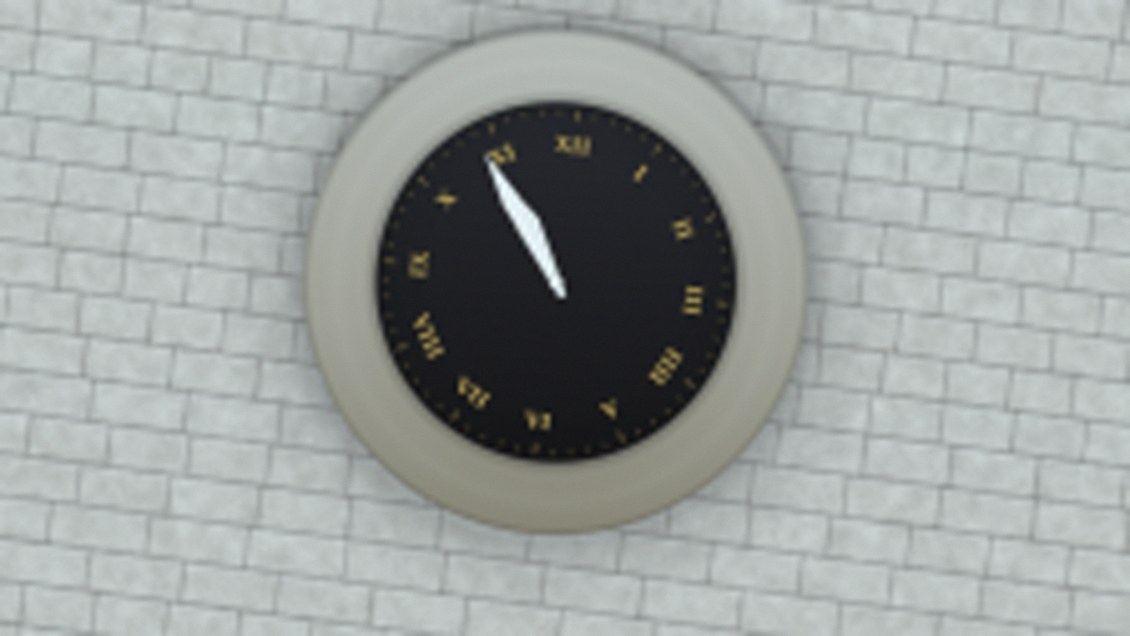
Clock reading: 10.54
